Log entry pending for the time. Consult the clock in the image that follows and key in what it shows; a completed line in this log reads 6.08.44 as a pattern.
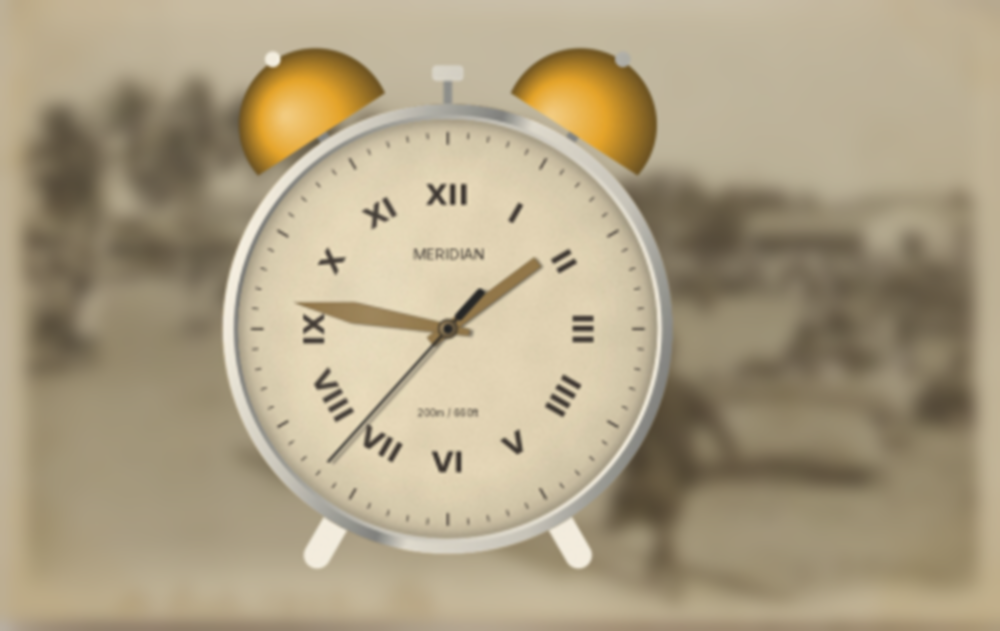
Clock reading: 1.46.37
